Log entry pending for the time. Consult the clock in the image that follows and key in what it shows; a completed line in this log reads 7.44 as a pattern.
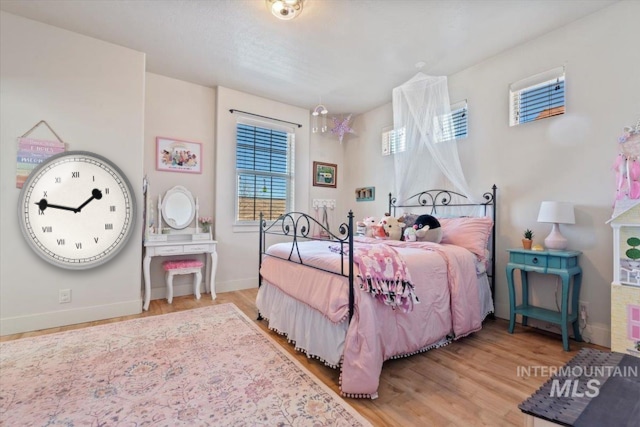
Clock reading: 1.47
